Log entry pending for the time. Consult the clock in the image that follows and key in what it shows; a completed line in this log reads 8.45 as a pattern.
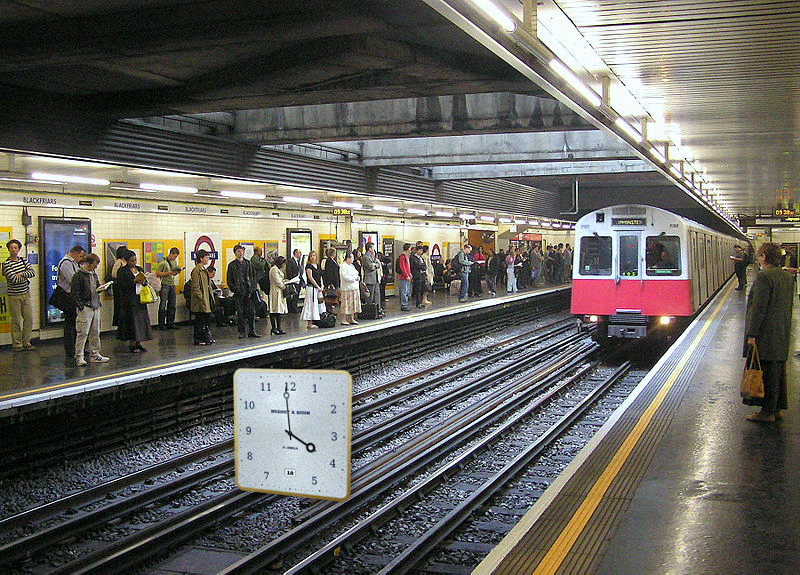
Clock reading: 3.59
